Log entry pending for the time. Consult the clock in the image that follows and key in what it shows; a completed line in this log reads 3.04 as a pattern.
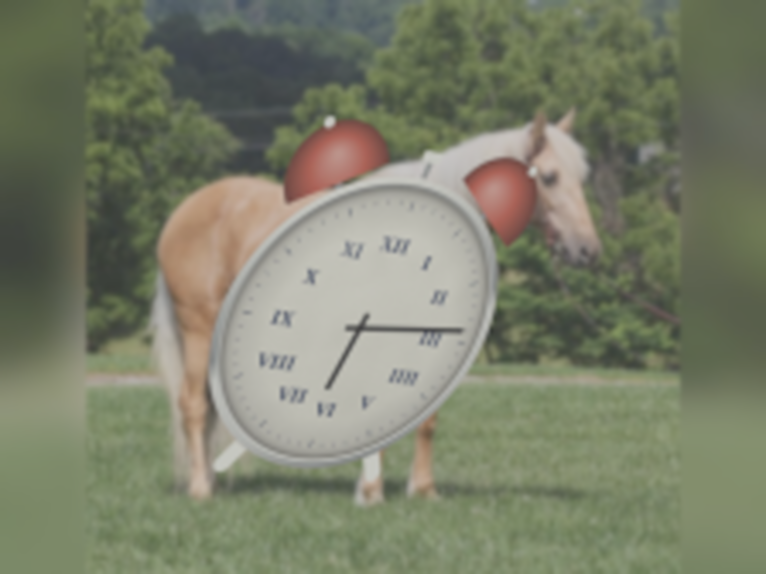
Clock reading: 6.14
